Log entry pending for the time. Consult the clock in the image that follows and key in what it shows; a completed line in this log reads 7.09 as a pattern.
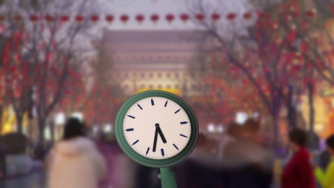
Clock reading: 5.33
